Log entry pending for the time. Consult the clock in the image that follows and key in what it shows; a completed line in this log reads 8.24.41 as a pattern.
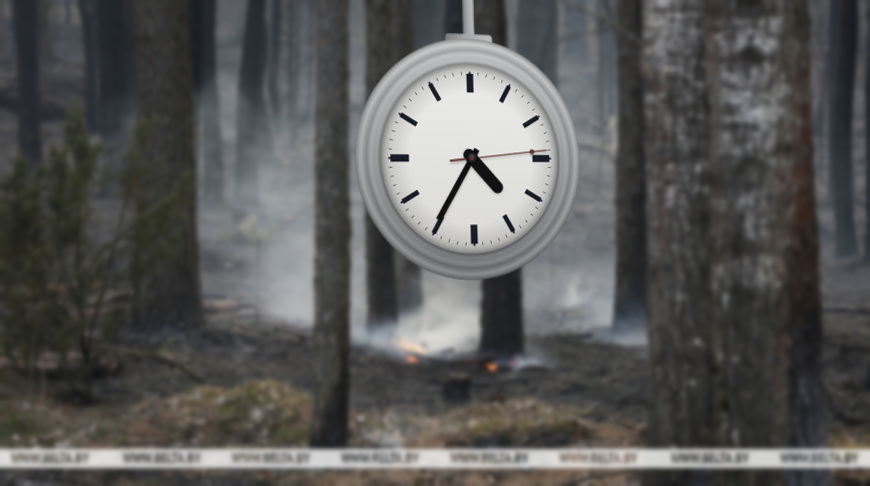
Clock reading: 4.35.14
